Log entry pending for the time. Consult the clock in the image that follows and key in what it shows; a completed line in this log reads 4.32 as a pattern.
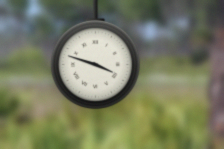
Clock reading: 3.48
